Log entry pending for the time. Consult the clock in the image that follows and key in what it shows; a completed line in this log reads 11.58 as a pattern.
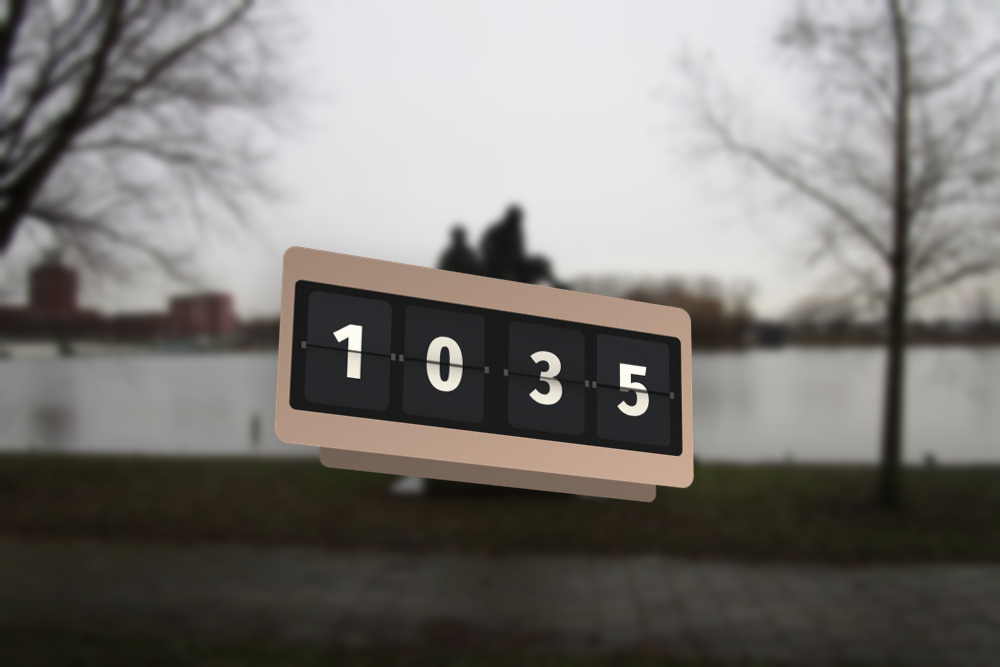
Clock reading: 10.35
